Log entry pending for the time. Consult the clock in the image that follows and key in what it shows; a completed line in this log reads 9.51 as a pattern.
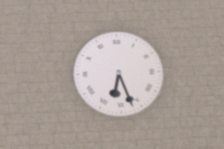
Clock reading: 6.27
